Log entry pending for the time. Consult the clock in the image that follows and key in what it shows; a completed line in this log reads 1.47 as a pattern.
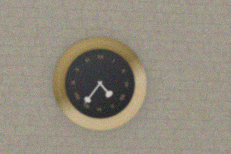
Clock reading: 4.36
